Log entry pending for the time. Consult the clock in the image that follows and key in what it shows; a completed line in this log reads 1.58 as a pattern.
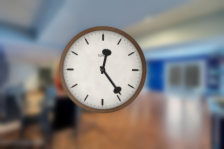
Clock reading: 12.24
